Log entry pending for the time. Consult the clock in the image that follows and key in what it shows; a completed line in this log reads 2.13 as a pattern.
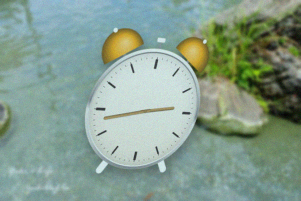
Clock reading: 2.43
